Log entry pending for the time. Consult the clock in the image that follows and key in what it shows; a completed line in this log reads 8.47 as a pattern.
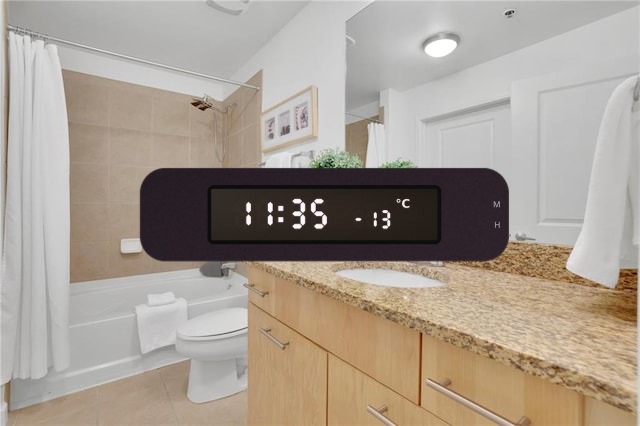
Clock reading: 11.35
